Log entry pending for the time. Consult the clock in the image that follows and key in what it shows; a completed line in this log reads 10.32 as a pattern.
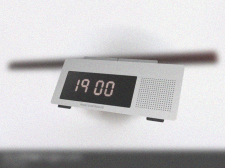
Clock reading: 19.00
